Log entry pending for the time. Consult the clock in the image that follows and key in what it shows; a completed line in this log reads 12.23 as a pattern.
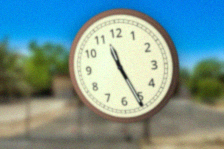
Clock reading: 11.26
